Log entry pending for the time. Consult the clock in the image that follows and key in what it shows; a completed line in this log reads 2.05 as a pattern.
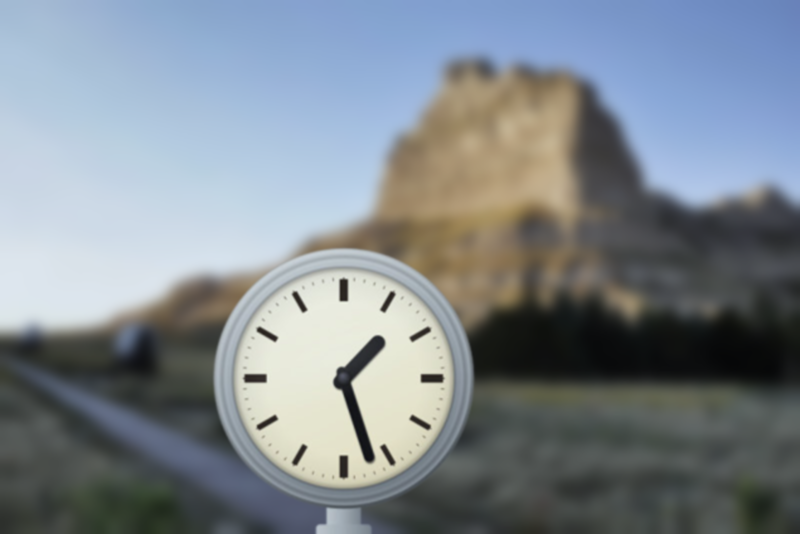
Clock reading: 1.27
